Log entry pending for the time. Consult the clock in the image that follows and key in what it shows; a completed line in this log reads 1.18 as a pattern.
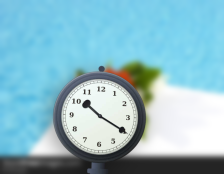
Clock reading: 10.20
